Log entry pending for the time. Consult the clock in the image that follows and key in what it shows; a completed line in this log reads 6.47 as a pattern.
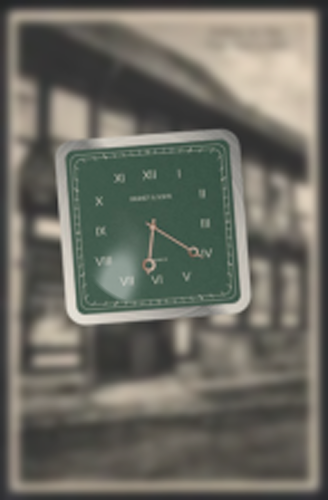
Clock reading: 6.21
